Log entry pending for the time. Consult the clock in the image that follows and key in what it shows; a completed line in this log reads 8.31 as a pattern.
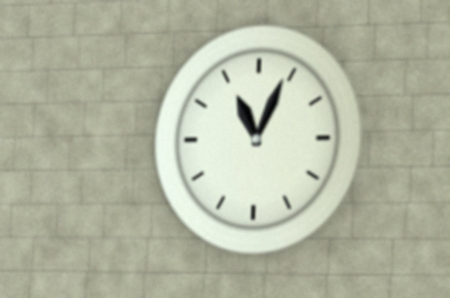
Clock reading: 11.04
